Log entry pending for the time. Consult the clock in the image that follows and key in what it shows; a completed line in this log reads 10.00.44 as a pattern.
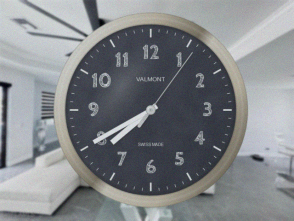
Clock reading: 7.40.06
